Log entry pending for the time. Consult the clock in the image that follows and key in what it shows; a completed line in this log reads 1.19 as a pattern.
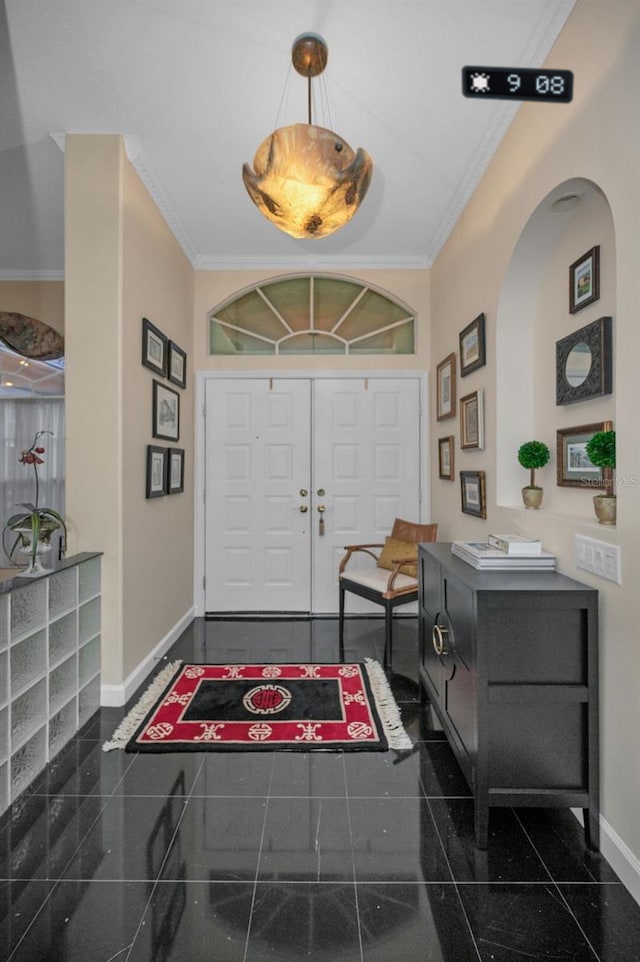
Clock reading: 9.08
